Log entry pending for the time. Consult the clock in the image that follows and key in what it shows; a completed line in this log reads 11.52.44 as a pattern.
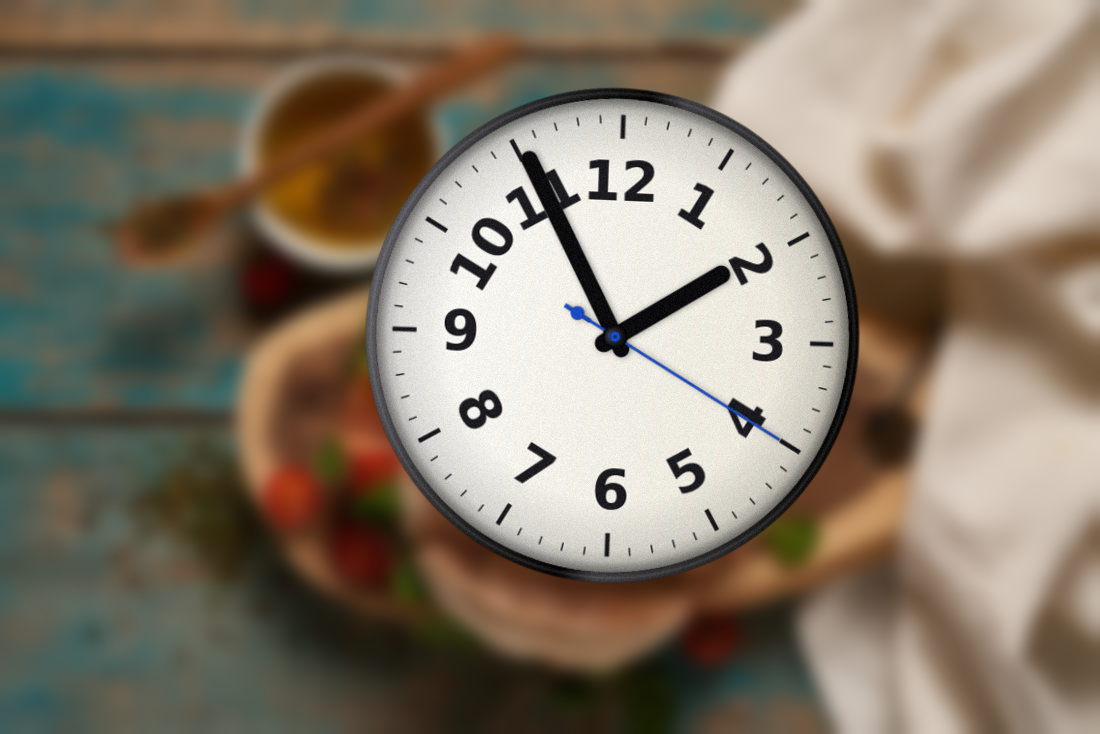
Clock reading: 1.55.20
